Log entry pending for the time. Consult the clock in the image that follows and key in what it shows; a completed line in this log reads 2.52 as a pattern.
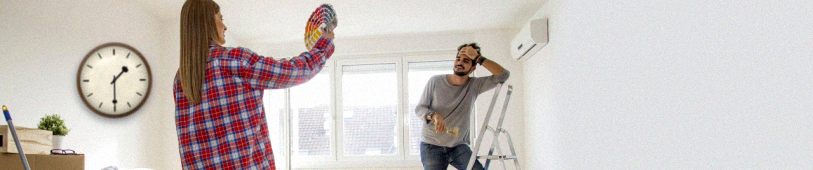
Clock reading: 1.30
